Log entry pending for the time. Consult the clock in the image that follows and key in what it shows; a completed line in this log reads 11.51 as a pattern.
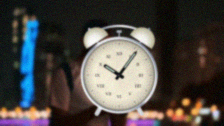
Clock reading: 10.06
